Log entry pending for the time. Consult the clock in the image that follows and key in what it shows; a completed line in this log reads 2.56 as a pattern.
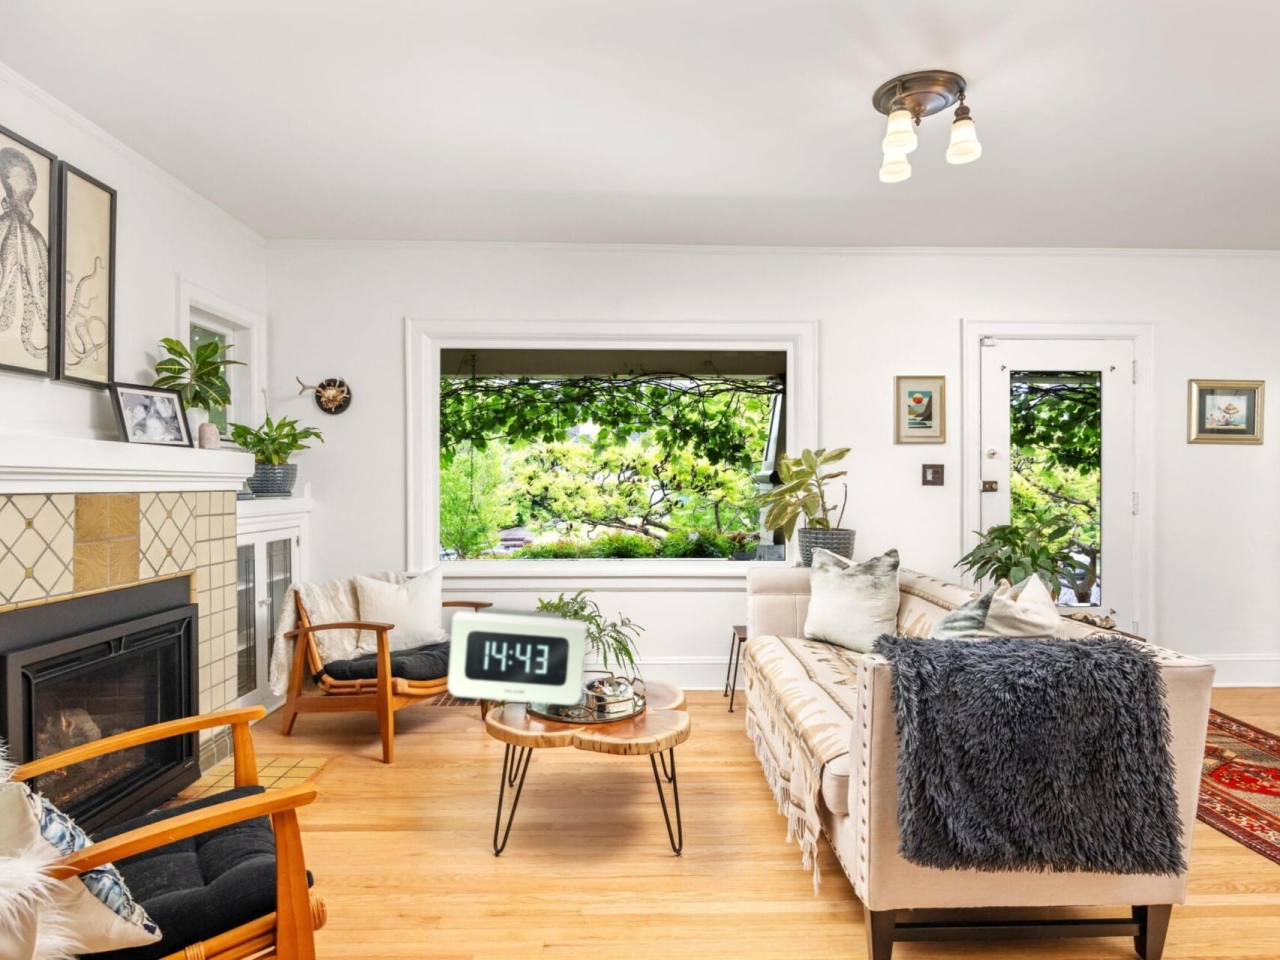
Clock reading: 14.43
